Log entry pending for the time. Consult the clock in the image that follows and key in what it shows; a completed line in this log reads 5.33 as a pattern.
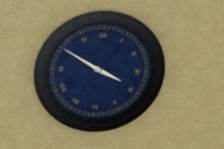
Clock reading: 3.50
